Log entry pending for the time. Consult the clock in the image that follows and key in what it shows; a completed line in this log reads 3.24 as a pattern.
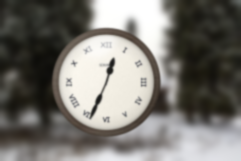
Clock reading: 12.34
